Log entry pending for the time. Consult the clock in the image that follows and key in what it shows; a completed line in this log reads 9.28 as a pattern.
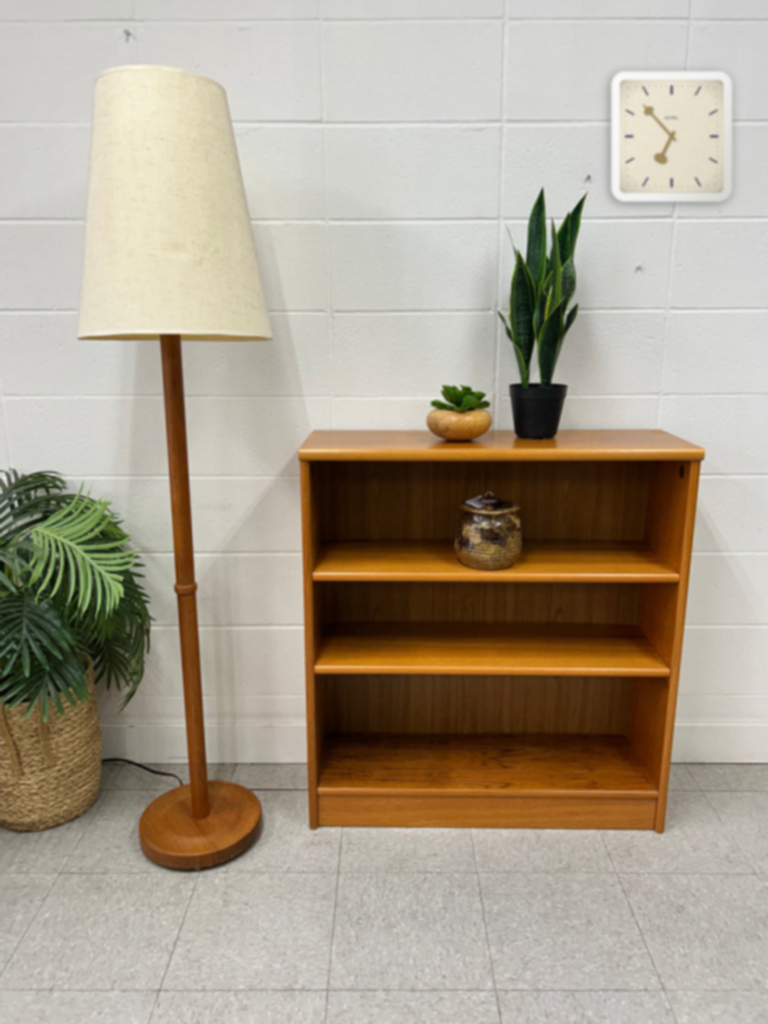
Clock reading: 6.53
